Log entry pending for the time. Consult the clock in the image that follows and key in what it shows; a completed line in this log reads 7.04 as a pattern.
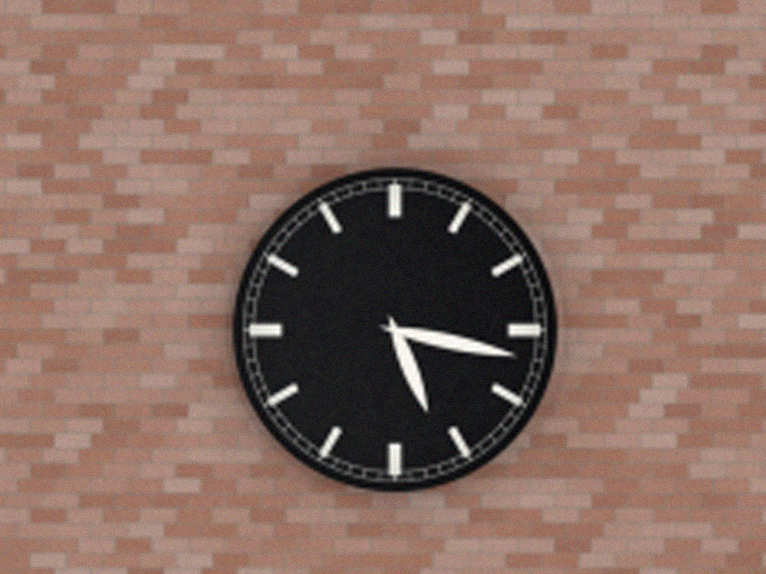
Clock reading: 5.17
